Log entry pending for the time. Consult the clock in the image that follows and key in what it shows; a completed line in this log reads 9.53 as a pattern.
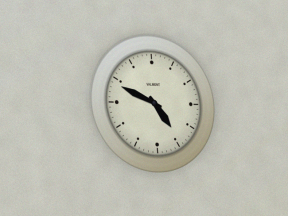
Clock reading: 4.49
